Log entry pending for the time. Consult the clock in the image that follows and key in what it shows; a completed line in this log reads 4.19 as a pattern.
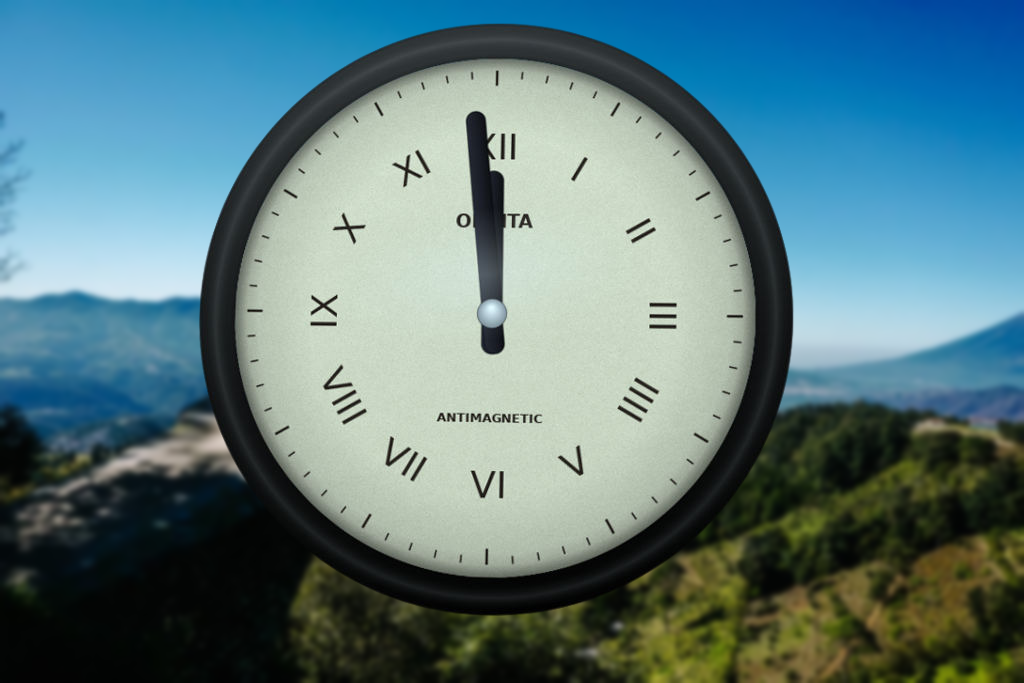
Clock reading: 11.59
